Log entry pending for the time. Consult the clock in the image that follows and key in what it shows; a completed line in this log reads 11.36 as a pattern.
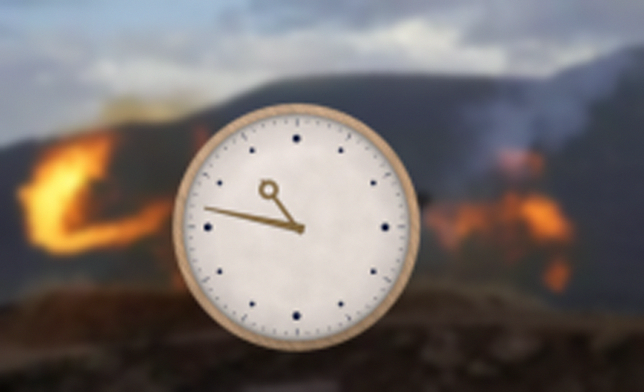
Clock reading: 10.47
